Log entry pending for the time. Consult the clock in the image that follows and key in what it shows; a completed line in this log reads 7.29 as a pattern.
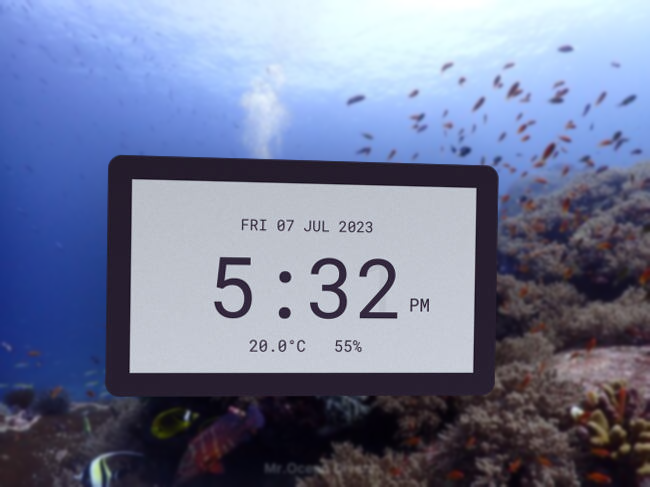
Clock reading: 5.32
